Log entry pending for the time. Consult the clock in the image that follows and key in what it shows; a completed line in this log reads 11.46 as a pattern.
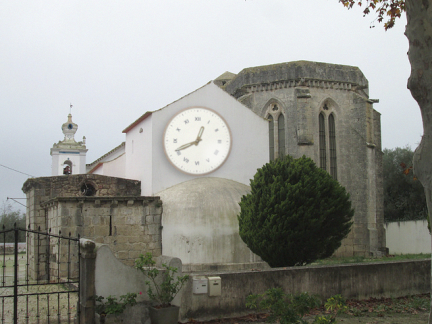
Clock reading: 12.41
